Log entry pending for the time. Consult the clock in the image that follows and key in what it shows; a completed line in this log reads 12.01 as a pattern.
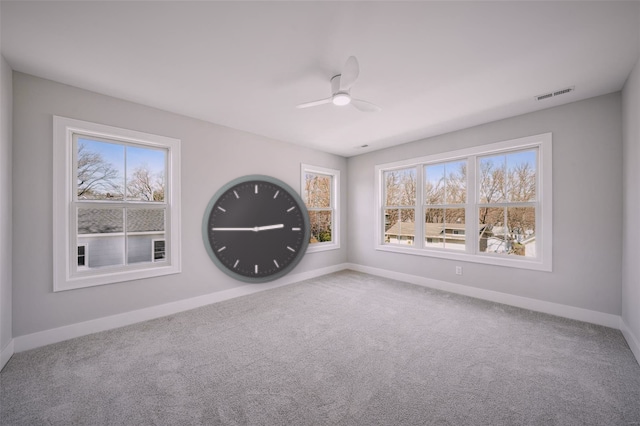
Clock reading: 2.45
